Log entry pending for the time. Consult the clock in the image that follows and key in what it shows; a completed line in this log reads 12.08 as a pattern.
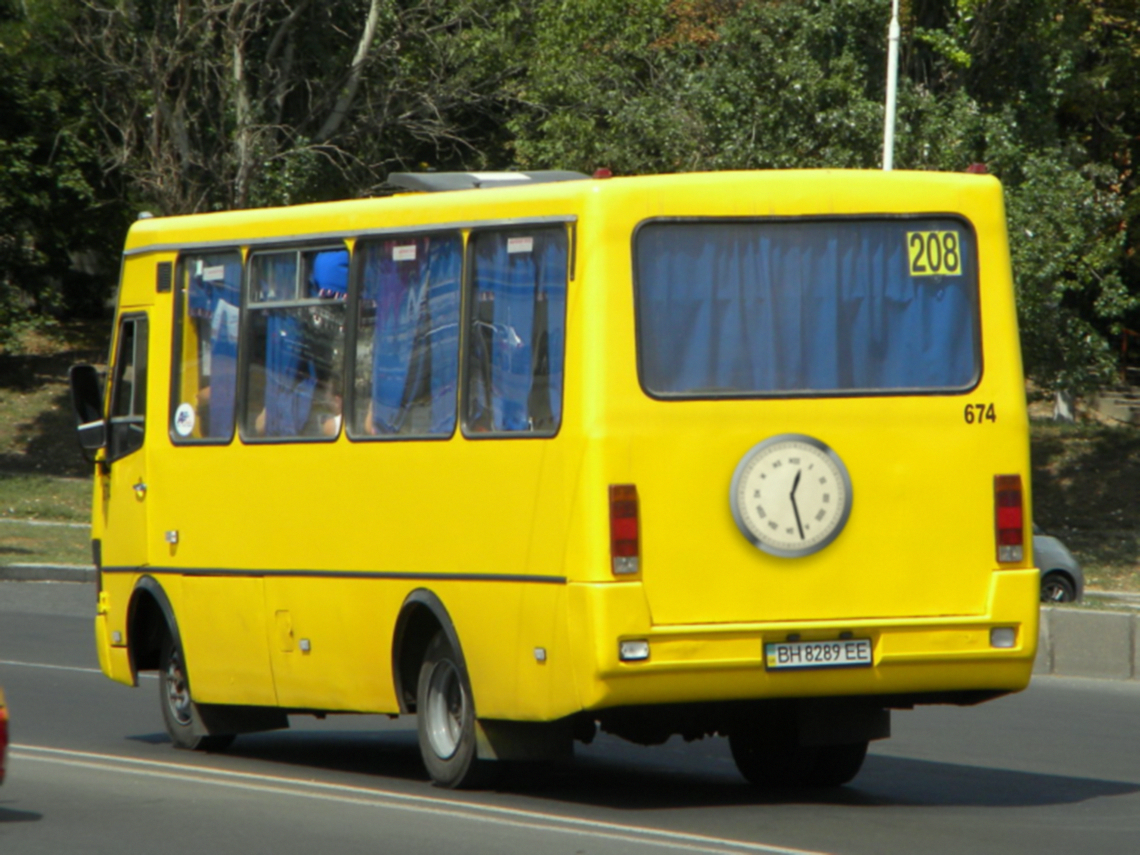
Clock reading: 12.27
